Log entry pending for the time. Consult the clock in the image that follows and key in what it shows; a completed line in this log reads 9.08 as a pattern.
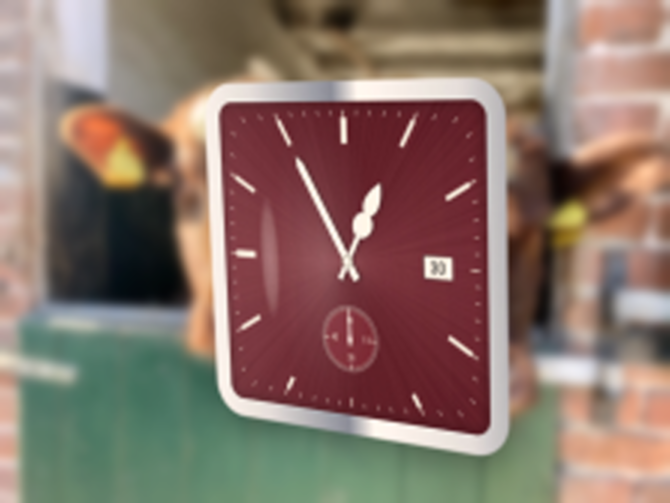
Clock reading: 12.55
